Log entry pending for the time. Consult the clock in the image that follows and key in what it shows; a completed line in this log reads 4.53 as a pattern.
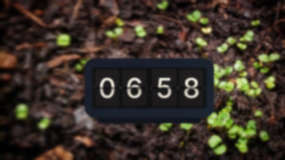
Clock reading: 6.58
